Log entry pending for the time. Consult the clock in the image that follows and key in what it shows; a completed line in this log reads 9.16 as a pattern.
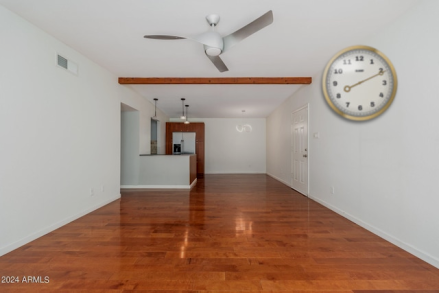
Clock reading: 8.11
